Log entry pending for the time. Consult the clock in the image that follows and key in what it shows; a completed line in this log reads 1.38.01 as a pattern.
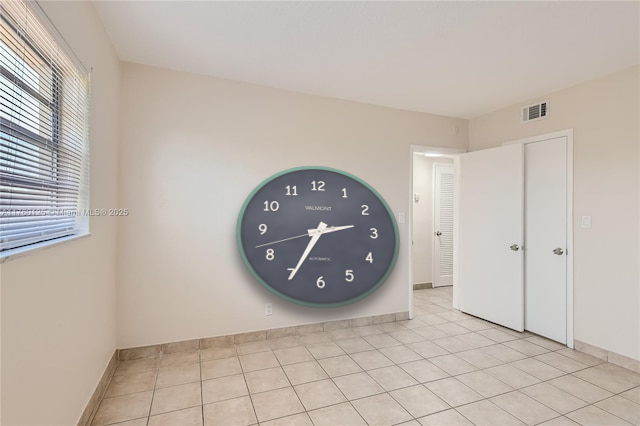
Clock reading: 2.34.42
